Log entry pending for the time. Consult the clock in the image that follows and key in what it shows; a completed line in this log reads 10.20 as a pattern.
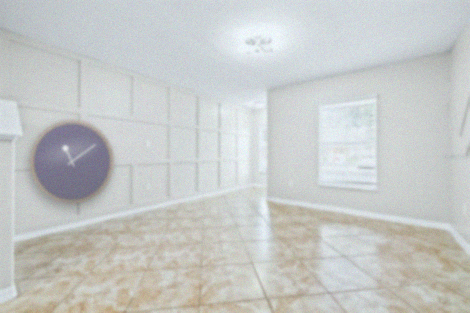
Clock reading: 11.09
